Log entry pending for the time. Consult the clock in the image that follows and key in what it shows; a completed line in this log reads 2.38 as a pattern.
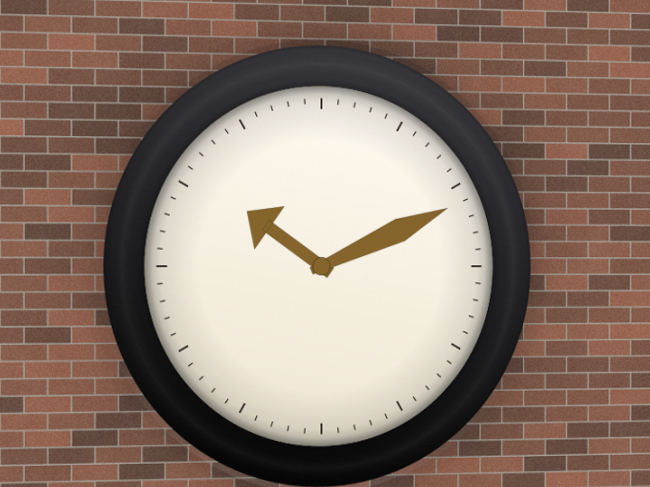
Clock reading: 10.11
